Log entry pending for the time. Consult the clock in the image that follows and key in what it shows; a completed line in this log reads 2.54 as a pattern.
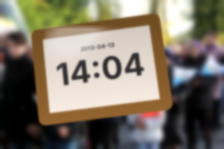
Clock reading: 14.04
